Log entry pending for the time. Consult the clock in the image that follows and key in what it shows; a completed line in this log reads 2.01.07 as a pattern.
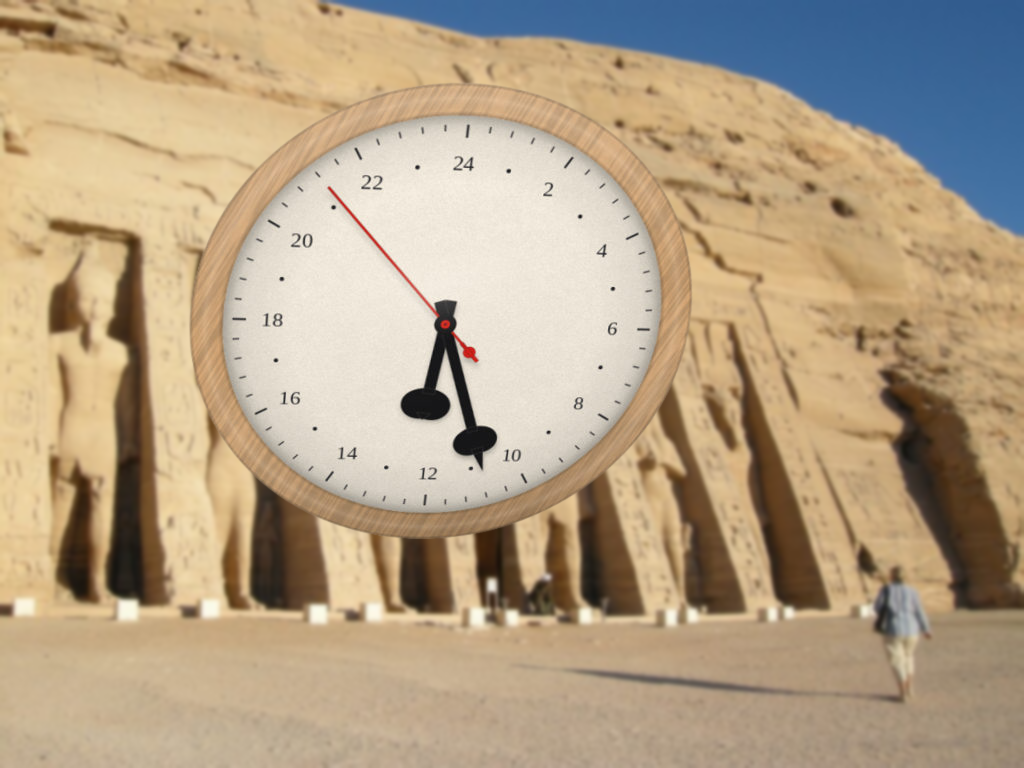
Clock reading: 12.26.53
